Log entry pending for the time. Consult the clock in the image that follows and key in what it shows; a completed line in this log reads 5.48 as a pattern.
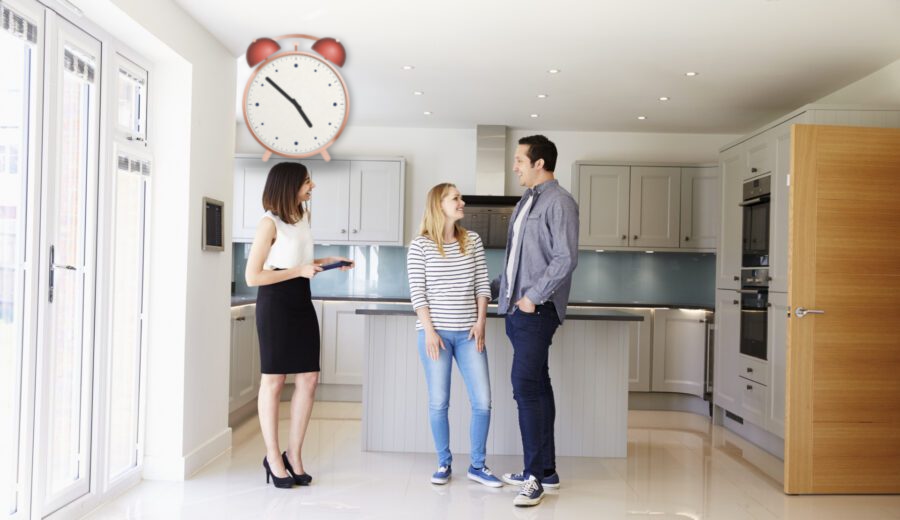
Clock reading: 4.52
